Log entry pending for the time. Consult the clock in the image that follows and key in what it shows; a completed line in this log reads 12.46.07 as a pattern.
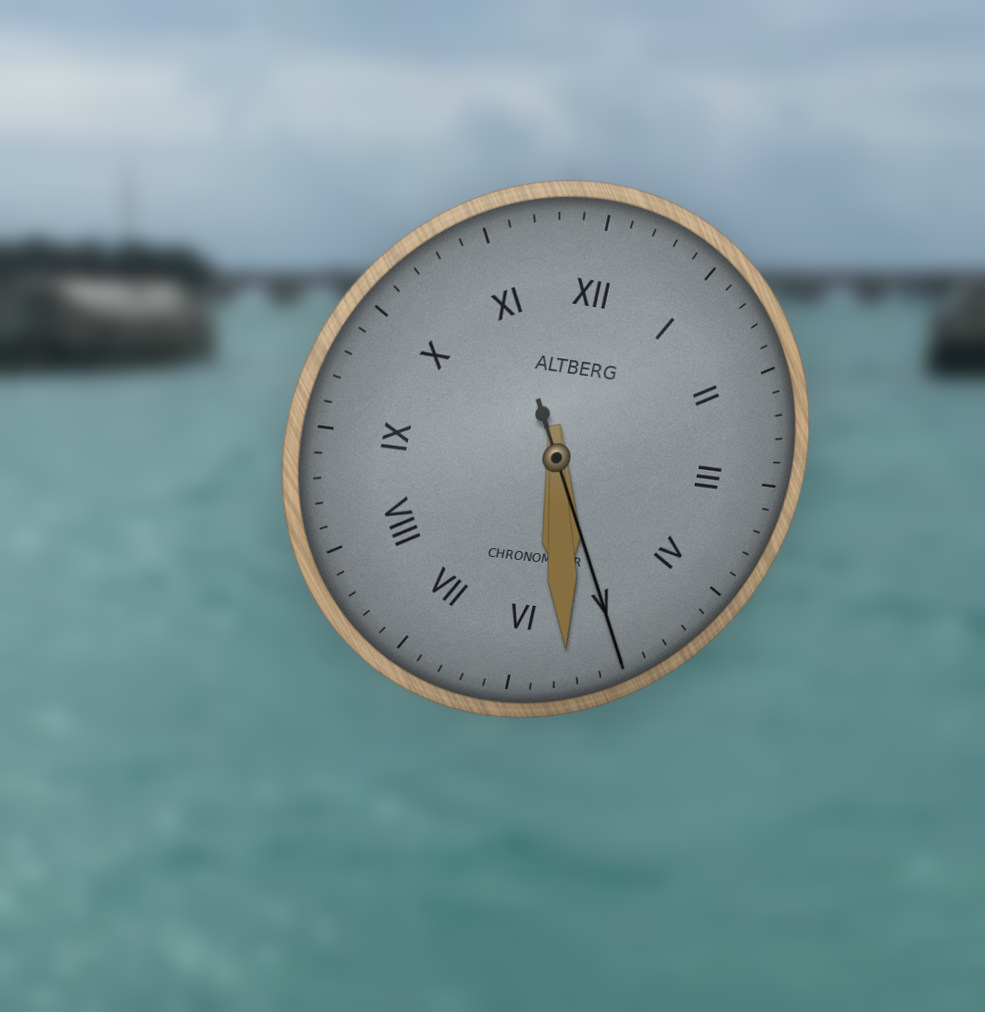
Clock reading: 5.27.25
